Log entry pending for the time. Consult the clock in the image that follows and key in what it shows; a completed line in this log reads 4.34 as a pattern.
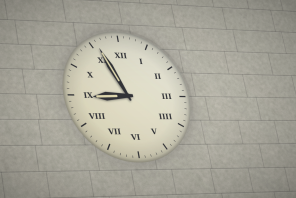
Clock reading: 8.56
